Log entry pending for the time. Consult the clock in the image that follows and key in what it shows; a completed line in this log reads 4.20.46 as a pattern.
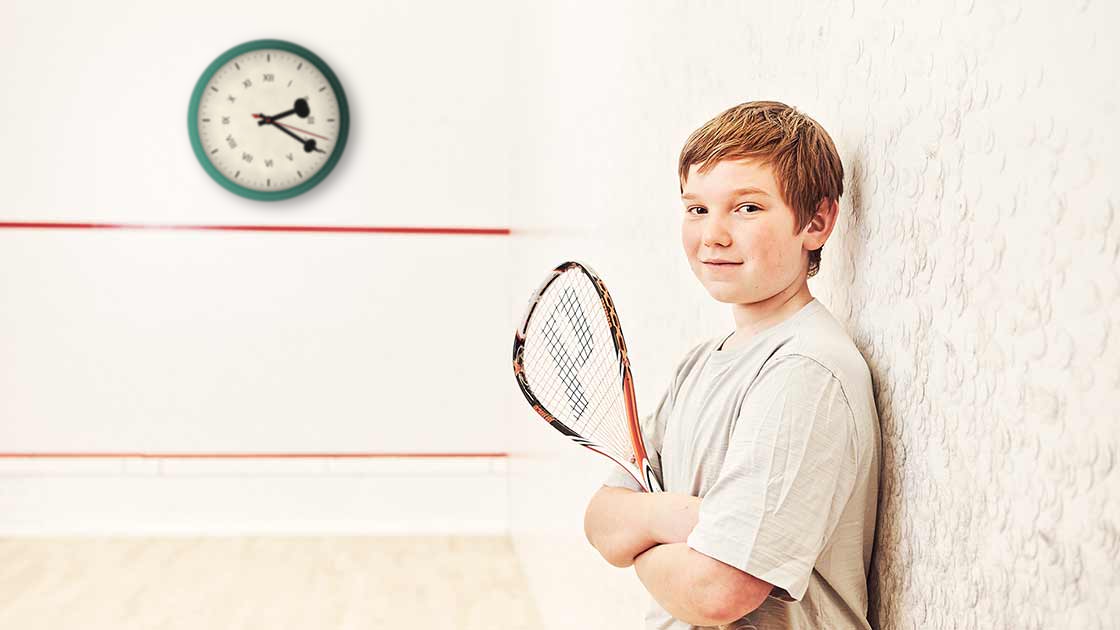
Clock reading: 2.20.18
